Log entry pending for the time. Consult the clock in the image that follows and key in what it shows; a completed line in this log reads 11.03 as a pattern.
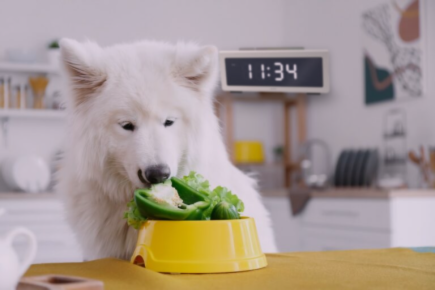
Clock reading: 11.34
